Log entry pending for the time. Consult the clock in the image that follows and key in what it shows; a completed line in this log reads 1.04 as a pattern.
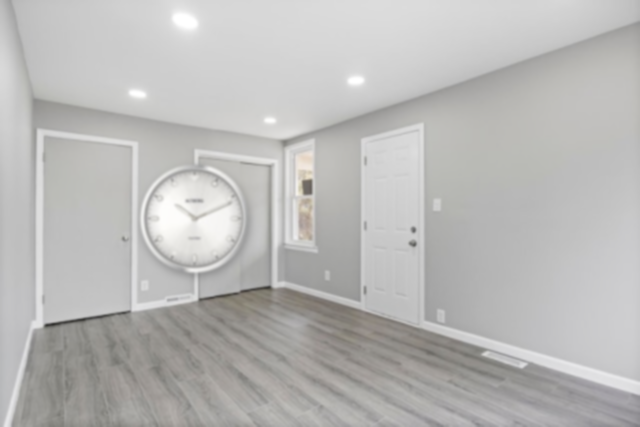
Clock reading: 10.11
